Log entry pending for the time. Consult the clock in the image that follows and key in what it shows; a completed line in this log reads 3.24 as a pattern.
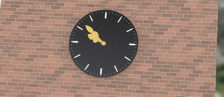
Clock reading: 9.52
